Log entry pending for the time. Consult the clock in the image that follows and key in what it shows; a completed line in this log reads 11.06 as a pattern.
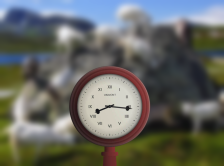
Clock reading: 8.16
